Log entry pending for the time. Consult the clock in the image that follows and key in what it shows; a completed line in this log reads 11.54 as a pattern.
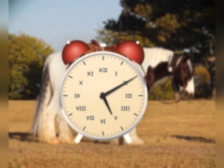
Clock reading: 5.10
